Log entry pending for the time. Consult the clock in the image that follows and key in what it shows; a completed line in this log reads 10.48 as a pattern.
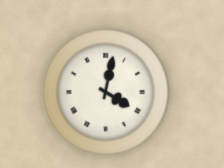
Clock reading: 4.02
